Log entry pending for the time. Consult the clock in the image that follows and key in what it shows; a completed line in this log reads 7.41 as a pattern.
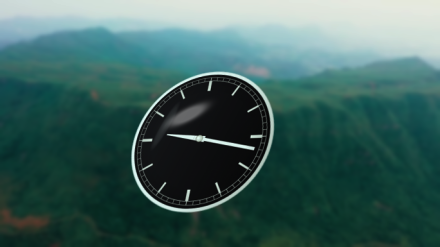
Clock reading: 9.17
